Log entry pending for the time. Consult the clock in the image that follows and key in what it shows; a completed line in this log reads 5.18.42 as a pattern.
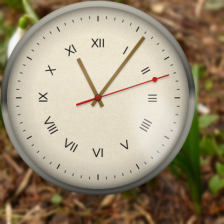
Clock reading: 11.06.12
